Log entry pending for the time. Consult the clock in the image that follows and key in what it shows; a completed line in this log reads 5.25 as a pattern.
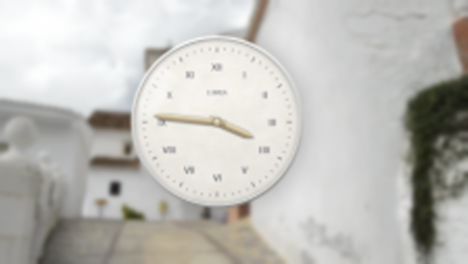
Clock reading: 3.46
